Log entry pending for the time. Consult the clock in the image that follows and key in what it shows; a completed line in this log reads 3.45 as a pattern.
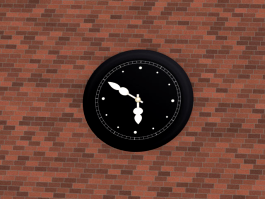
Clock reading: 5.50
